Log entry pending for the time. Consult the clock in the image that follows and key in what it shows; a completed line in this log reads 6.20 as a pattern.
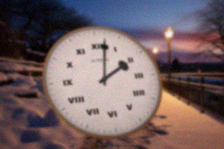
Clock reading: 2.02
